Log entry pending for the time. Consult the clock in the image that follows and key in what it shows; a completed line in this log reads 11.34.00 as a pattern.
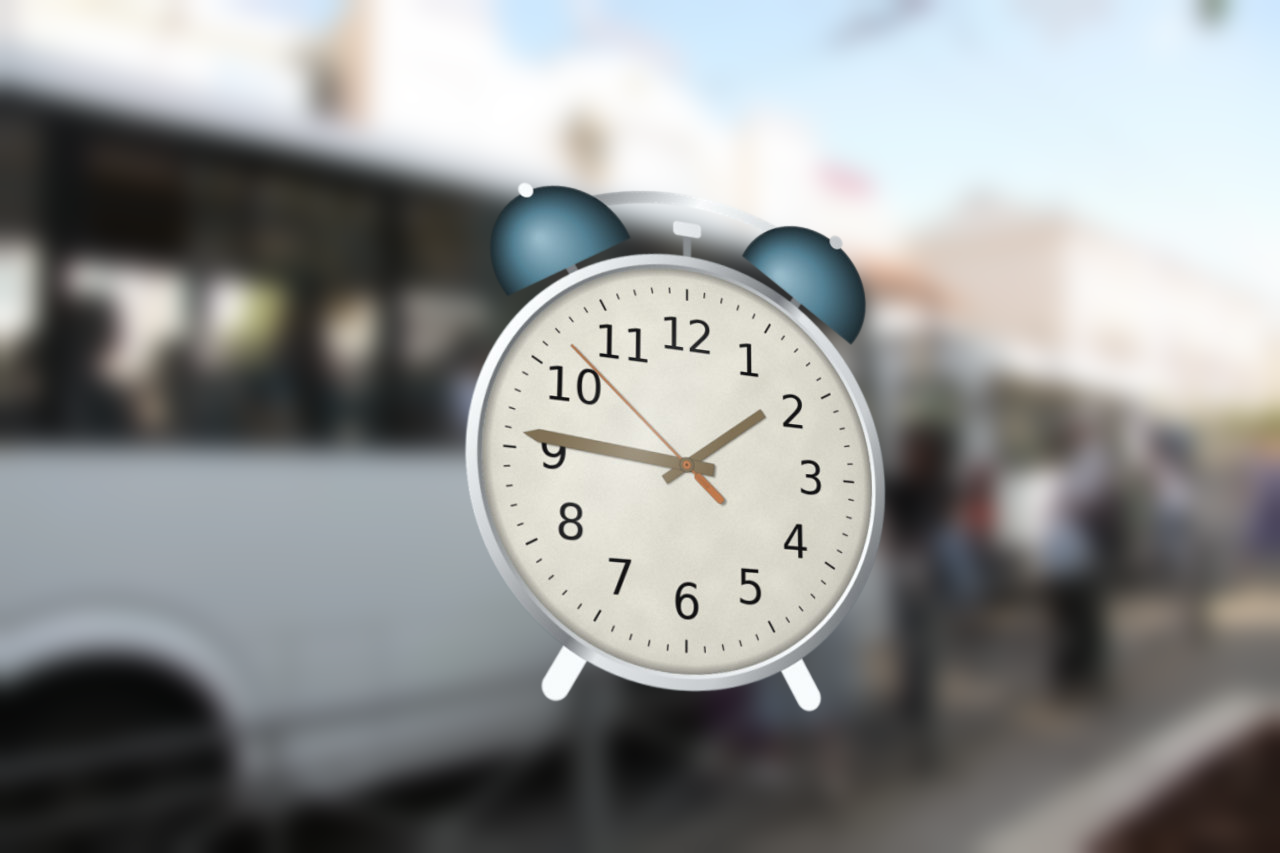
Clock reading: 1.45.52
